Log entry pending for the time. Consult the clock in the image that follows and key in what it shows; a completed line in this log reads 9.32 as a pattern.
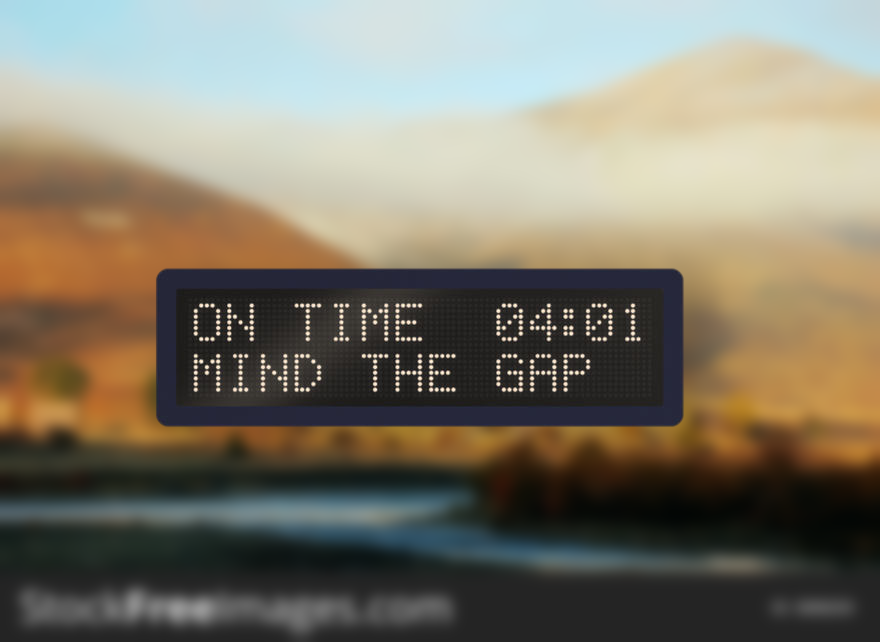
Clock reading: 4.01
